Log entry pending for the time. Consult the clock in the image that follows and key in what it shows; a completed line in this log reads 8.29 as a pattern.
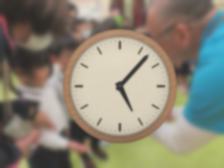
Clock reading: 5.07
